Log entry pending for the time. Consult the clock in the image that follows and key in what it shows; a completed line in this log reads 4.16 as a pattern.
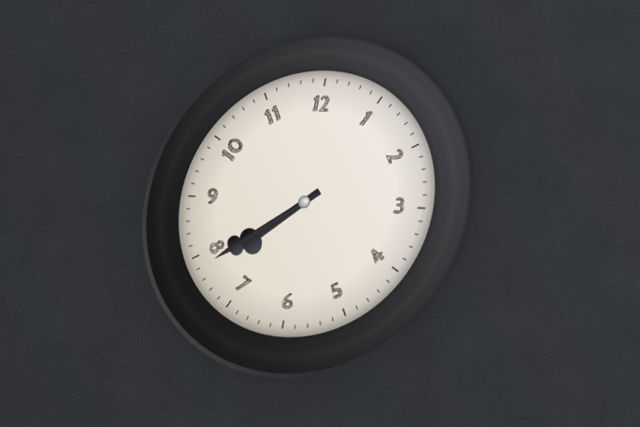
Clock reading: 7.39
